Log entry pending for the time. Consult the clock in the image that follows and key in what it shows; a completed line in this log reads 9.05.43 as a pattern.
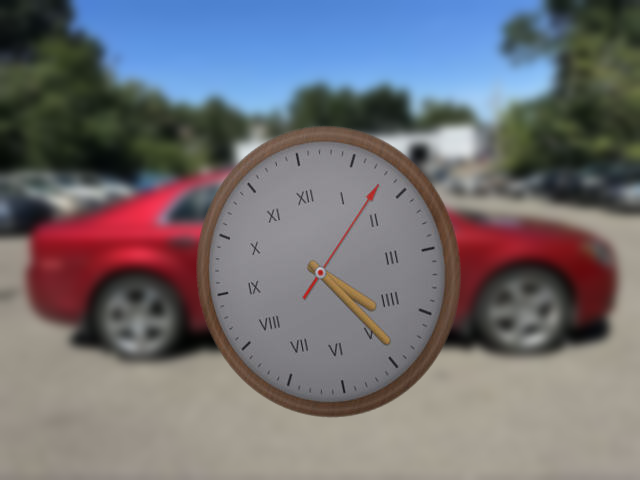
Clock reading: 4.24.08
